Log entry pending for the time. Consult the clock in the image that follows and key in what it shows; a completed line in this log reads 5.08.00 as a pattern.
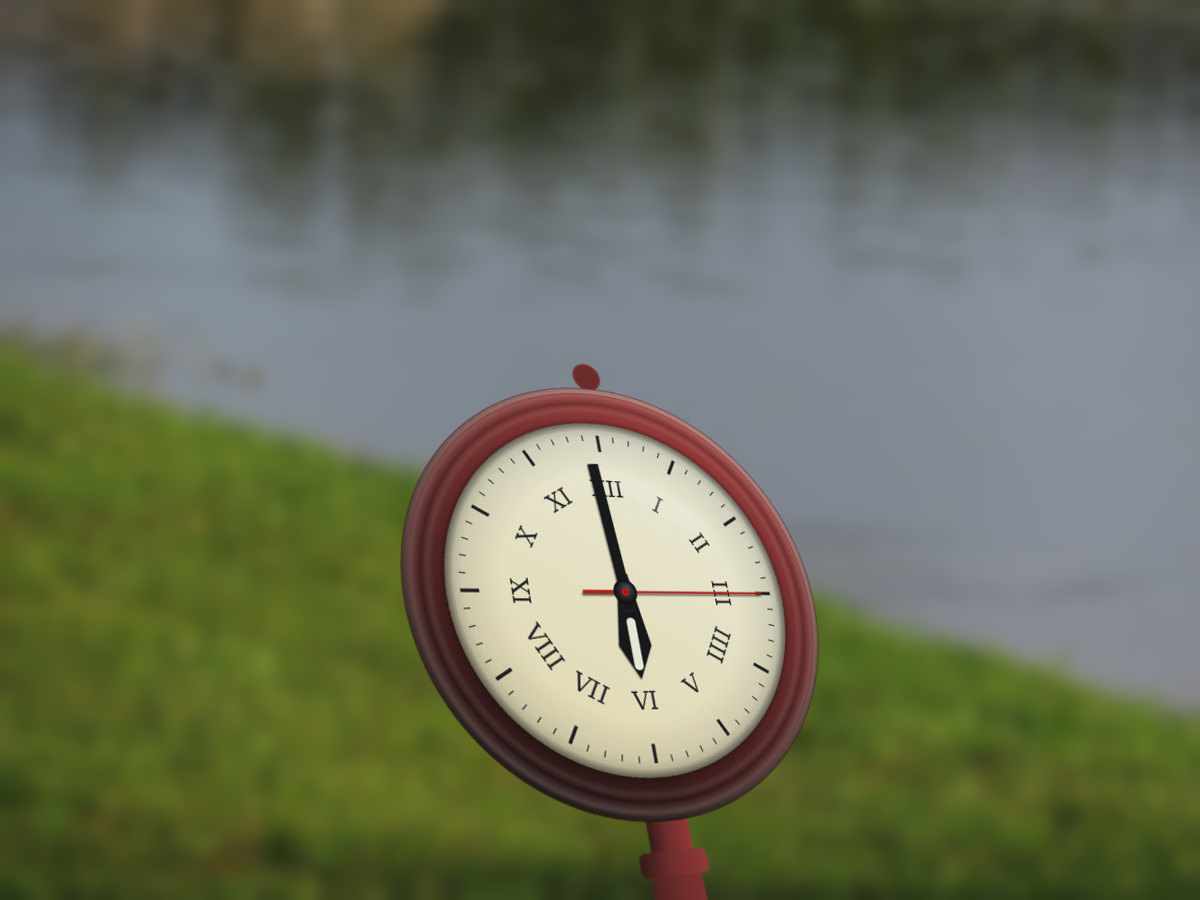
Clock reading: 5.59.15
